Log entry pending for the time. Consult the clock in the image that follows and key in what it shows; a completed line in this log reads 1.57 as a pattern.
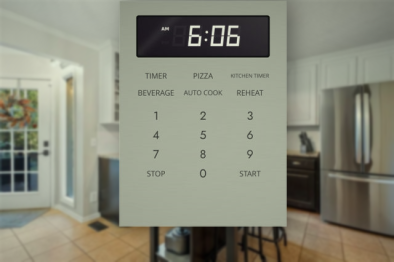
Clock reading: 6.06
